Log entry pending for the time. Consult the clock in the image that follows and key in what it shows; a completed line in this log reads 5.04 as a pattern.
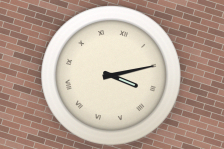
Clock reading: 3.10
